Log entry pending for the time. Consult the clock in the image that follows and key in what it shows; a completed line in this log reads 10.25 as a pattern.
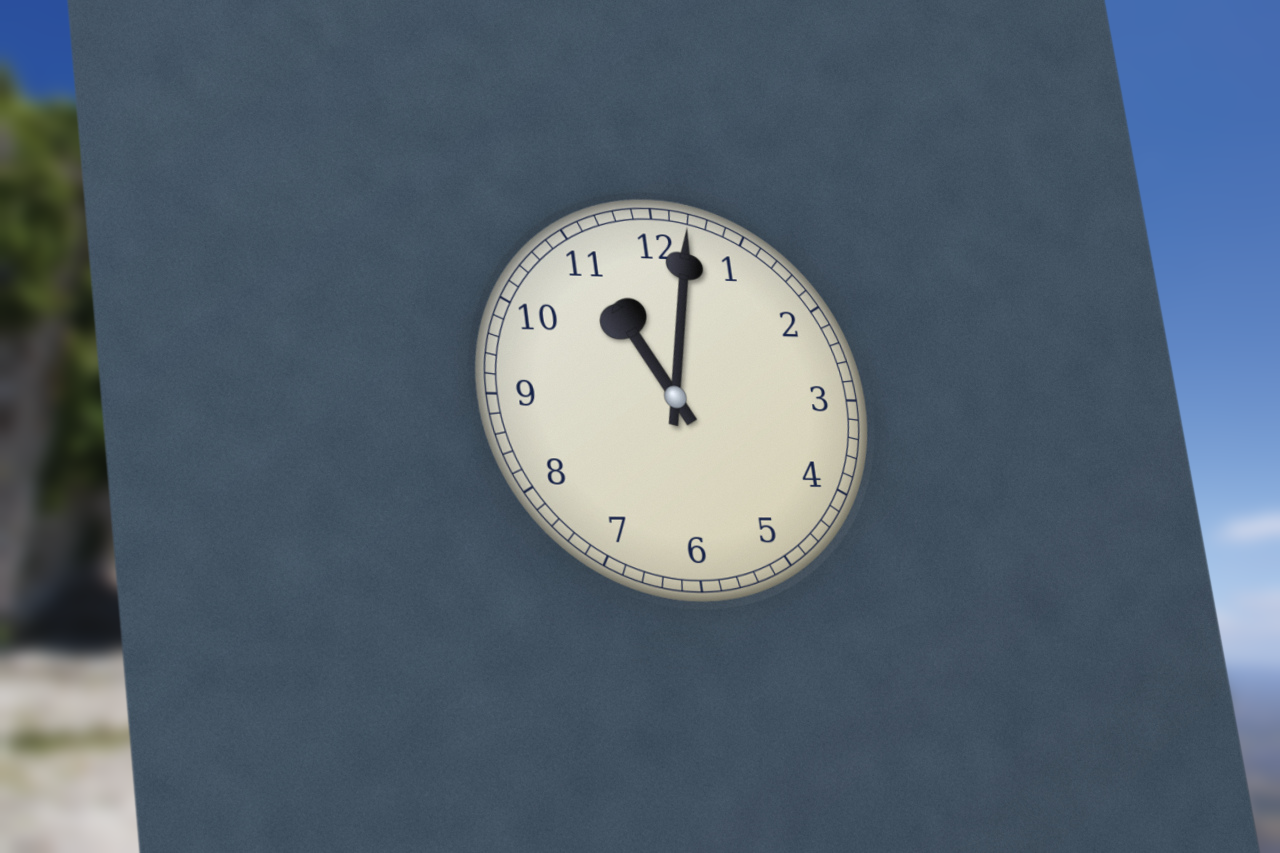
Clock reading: 11.02
